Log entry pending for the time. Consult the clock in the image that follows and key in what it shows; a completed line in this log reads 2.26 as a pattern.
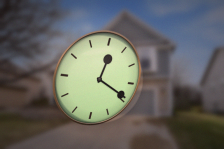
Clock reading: 12.19
